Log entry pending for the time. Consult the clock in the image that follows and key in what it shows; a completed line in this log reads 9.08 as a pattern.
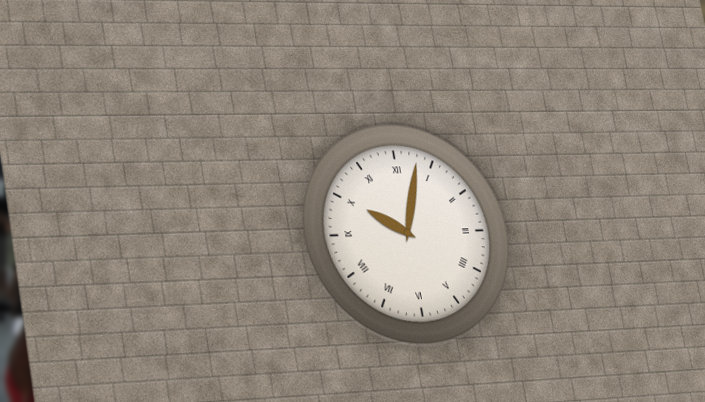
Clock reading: 10.03
